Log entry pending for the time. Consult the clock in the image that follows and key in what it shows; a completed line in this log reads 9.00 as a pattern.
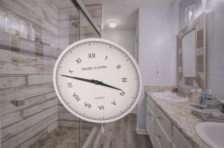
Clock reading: 3.48
